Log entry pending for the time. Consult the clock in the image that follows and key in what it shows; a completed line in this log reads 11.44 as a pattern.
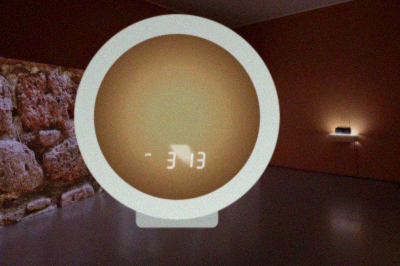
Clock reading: 3.13
